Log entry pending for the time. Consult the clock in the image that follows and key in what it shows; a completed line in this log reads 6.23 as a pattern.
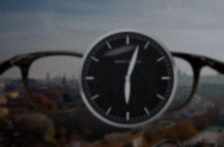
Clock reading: 6.03
